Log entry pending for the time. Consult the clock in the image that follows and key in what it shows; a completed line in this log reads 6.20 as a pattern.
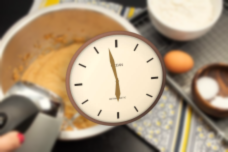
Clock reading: 5.58
